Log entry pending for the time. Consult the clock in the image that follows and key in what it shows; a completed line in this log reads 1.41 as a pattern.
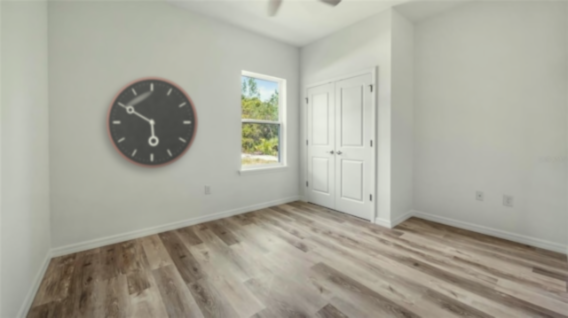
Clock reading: 5.50
